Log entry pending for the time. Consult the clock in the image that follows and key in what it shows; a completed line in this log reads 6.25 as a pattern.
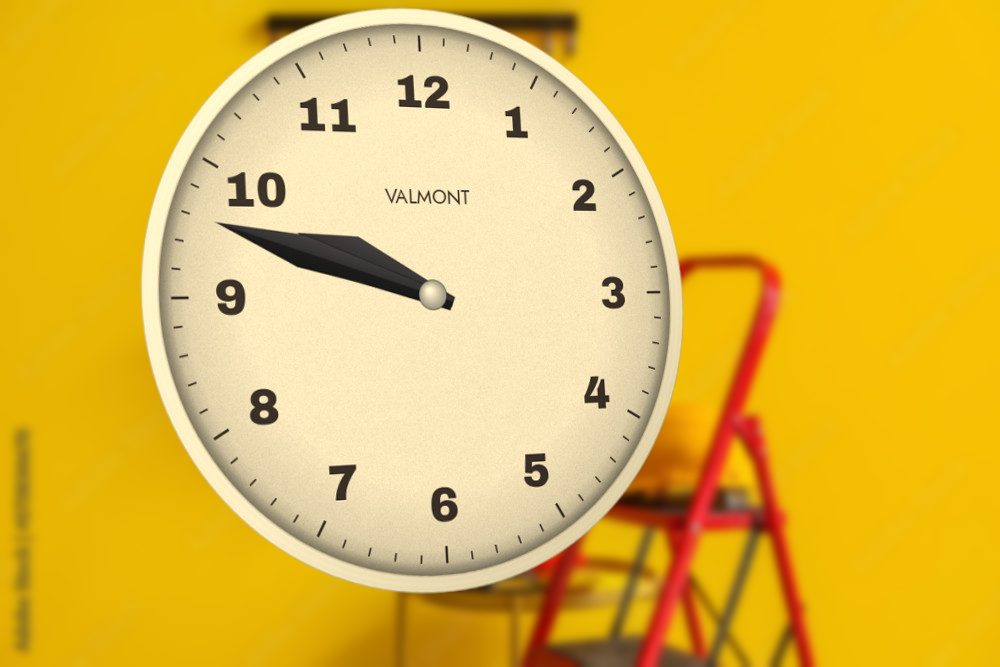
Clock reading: 9.48
